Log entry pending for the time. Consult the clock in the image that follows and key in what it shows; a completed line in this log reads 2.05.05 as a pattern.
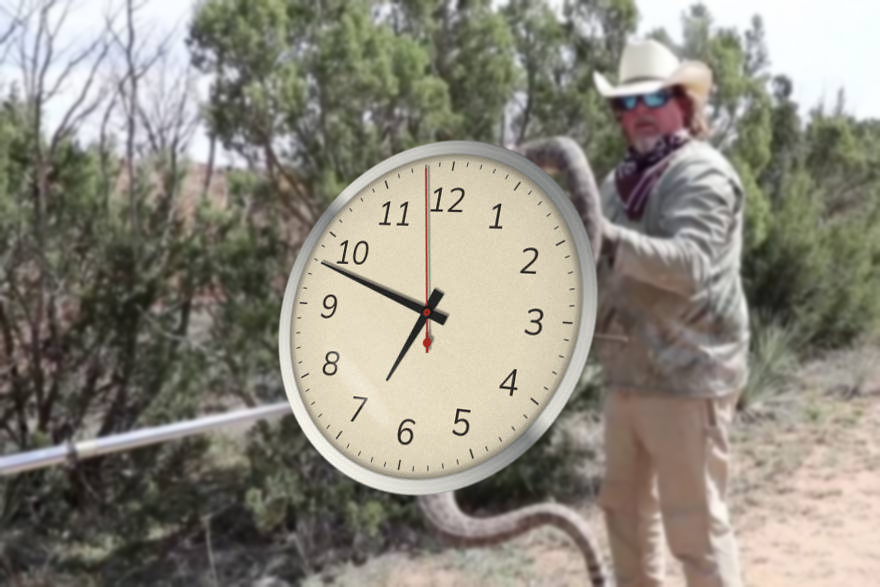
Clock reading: 6.47.58
